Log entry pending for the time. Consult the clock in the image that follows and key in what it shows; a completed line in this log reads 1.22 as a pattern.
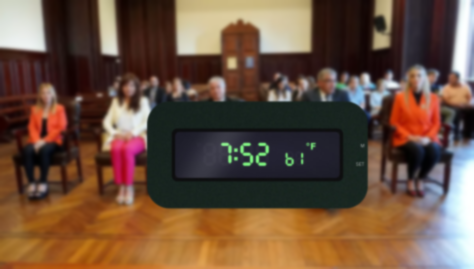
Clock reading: 7.52
